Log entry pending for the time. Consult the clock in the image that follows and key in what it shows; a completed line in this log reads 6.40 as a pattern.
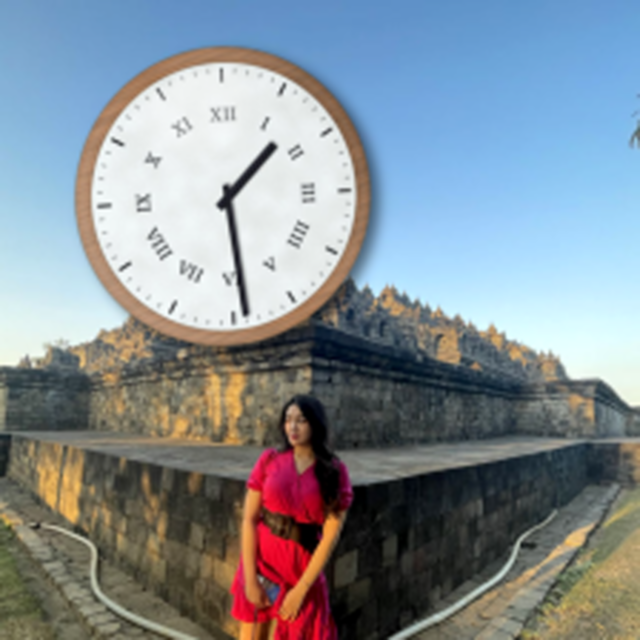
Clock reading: 1.29
